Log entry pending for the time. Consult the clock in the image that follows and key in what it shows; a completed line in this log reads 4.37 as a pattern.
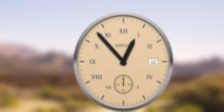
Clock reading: 12.53
